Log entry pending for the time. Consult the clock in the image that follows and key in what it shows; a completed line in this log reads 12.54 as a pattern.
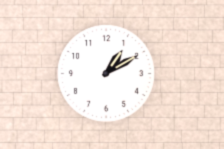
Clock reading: 1.10
